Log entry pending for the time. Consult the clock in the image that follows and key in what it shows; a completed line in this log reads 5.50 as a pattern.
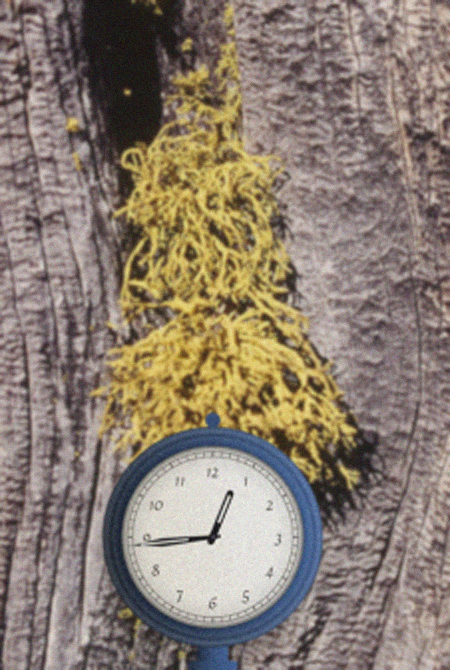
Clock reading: 12.44
